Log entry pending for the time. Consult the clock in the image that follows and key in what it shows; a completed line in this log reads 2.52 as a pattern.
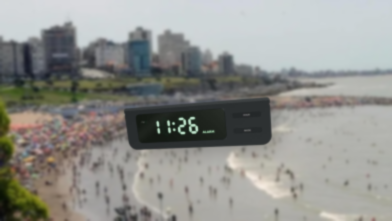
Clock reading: 11.26
